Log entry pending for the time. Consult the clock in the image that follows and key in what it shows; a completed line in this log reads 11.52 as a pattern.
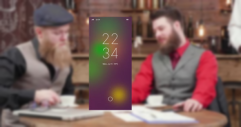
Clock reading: 22.34
